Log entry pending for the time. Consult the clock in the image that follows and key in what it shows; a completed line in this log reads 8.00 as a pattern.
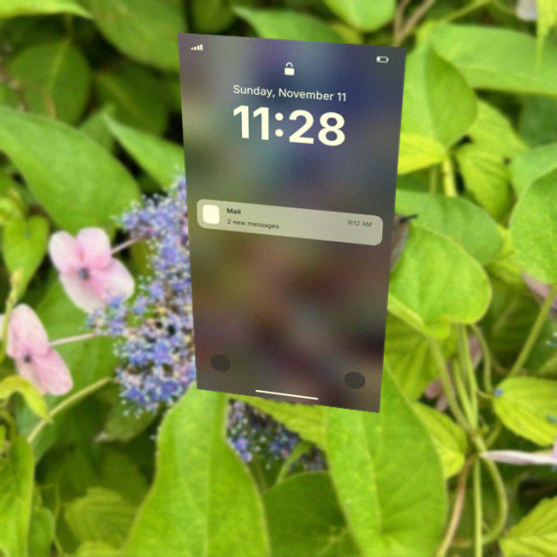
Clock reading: 11.28
